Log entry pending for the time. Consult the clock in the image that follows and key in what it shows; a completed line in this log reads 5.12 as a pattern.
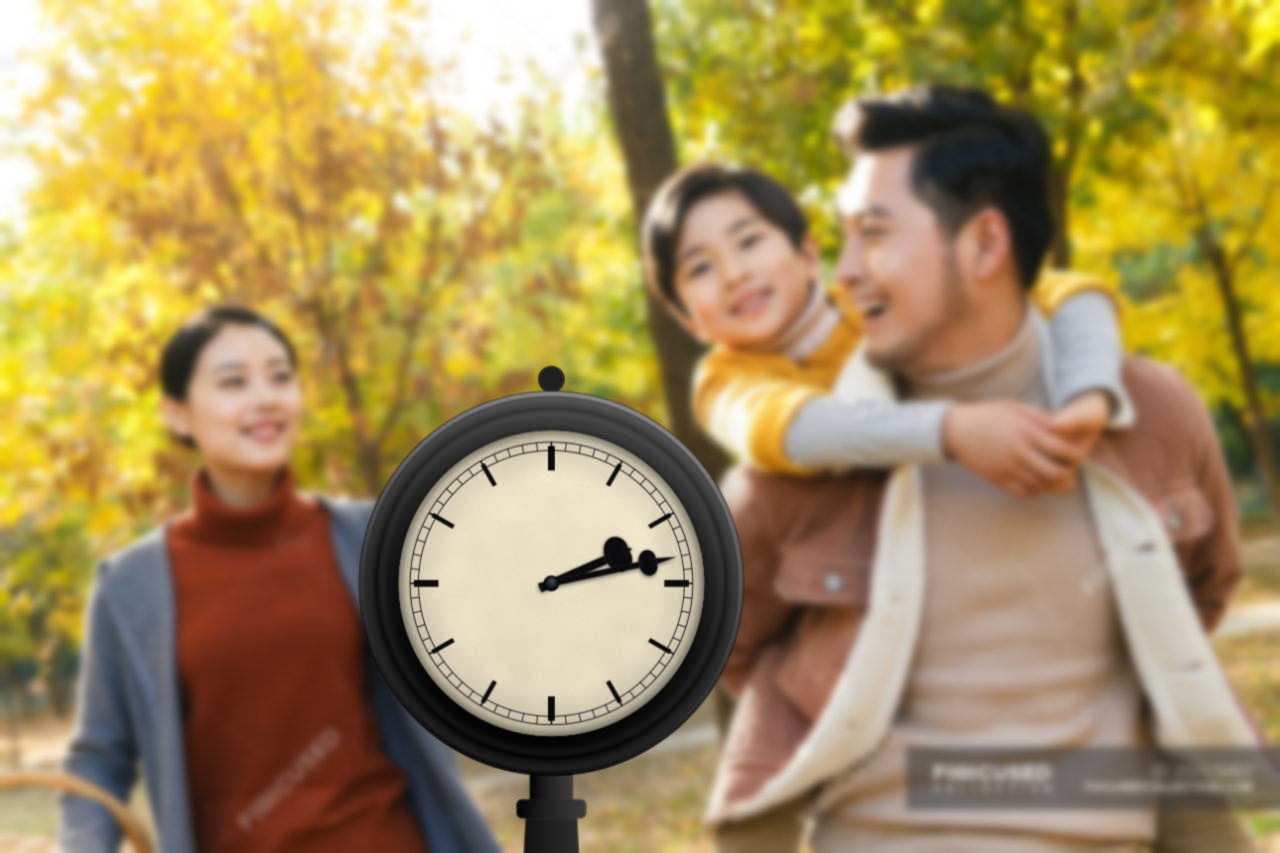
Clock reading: 2.13
